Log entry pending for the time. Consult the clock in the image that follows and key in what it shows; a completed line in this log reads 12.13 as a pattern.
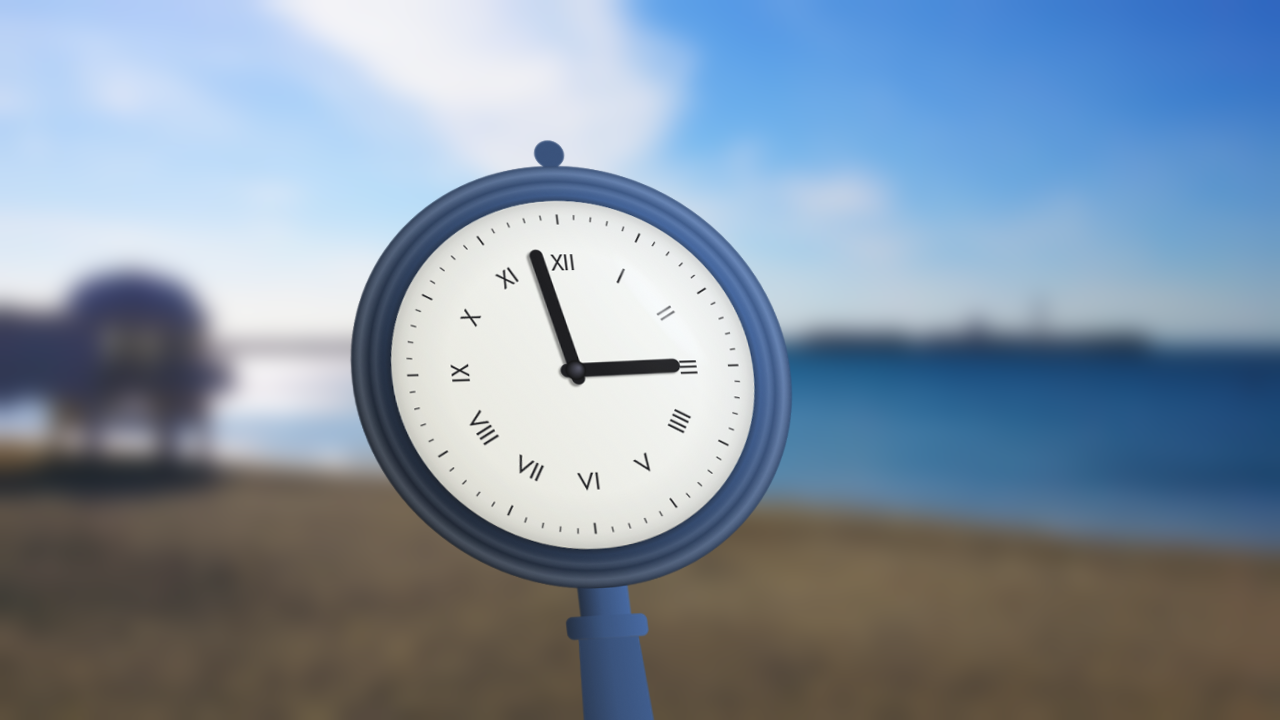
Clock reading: 2.58
